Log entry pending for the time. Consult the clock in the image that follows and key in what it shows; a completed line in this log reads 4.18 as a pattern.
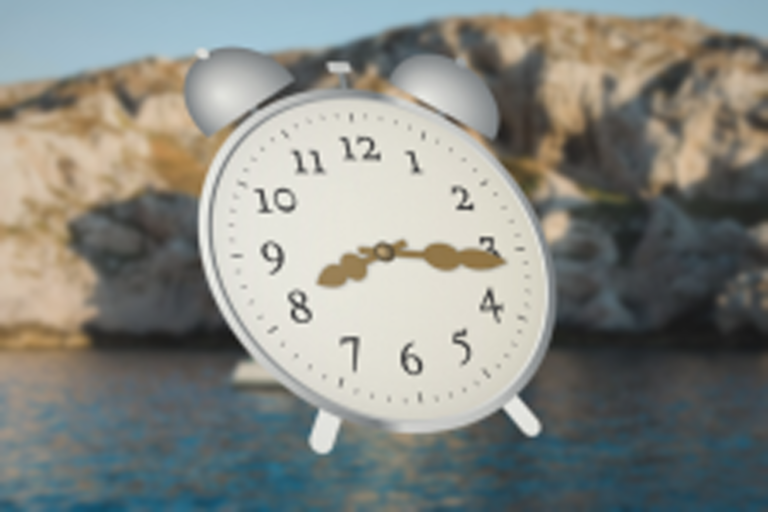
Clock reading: 8.16
